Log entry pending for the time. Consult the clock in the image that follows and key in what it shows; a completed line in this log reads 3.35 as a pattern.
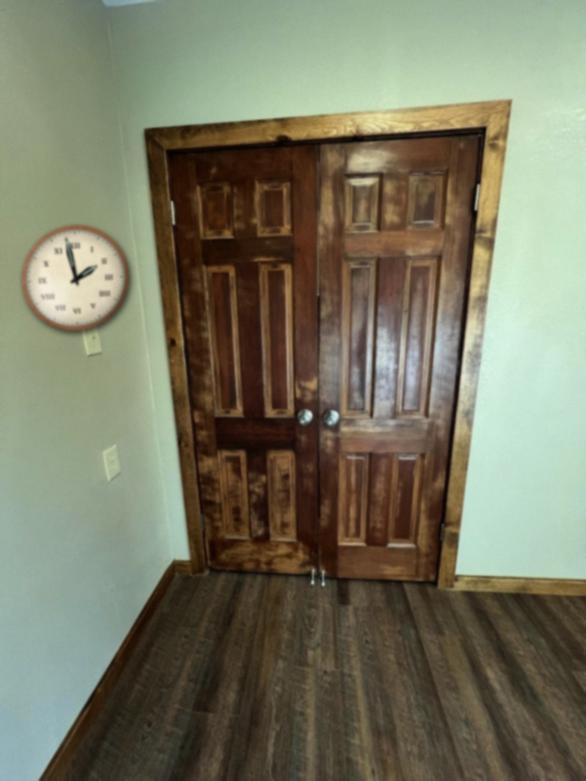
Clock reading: 1.58
